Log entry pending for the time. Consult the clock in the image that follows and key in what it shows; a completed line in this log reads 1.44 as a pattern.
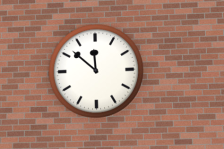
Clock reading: 11.52
